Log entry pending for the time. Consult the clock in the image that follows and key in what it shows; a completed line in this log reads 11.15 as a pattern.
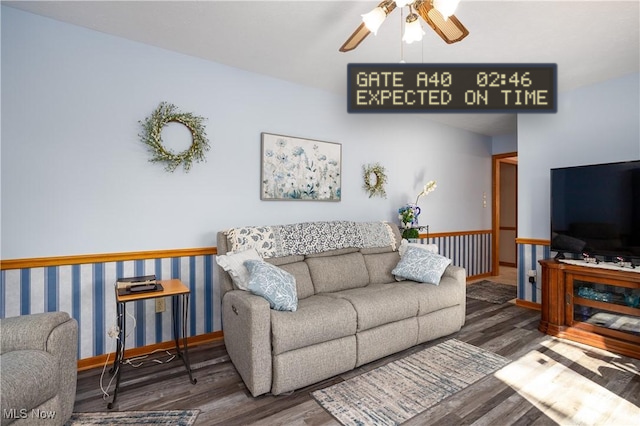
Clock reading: 2.46
